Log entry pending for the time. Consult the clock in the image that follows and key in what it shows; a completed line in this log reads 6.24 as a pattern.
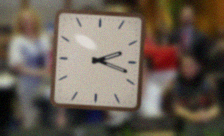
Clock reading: 2.18
